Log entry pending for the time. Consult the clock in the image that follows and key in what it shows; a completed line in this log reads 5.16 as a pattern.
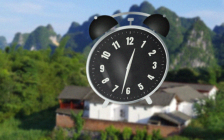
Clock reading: 12.32
